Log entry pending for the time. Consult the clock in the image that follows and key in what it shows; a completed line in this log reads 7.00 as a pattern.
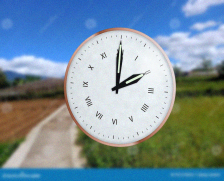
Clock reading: 2.00
